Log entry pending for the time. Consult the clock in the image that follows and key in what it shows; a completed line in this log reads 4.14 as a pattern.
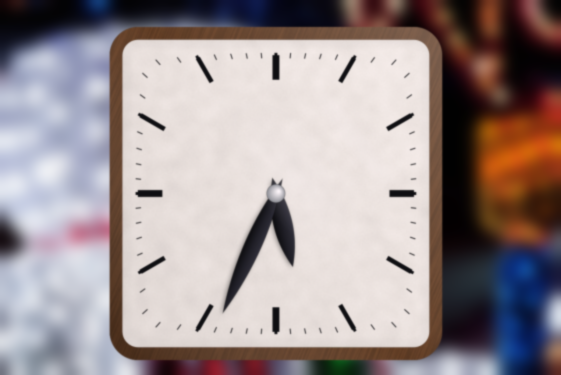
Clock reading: 5.34
